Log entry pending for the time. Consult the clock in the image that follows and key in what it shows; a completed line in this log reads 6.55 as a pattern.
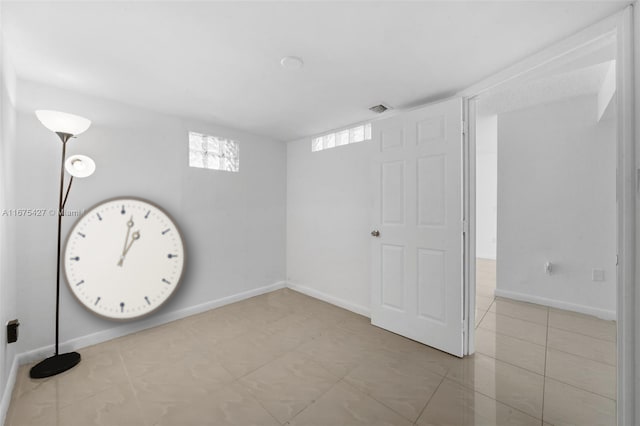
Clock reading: 1.02
